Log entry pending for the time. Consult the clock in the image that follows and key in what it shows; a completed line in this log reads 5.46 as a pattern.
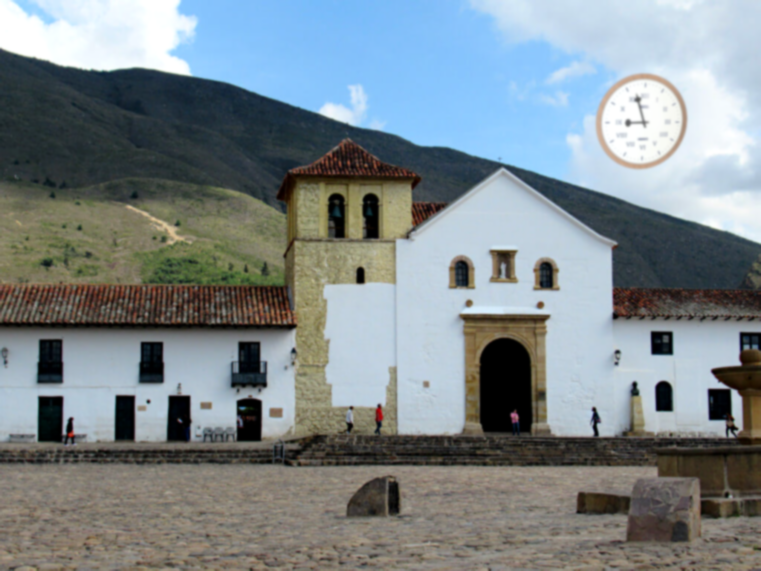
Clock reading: 8.57
